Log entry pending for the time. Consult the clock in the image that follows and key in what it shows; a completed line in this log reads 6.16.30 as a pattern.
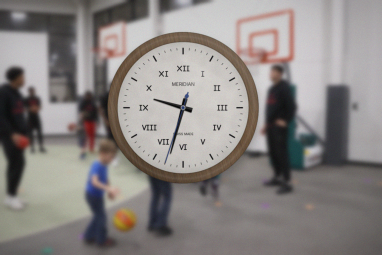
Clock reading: 9.32.33
